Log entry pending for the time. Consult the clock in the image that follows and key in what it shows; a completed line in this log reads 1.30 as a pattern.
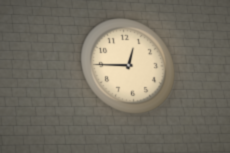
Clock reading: 12.45
